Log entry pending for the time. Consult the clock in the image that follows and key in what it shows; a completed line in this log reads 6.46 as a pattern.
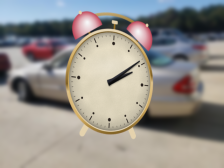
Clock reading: 2.09
